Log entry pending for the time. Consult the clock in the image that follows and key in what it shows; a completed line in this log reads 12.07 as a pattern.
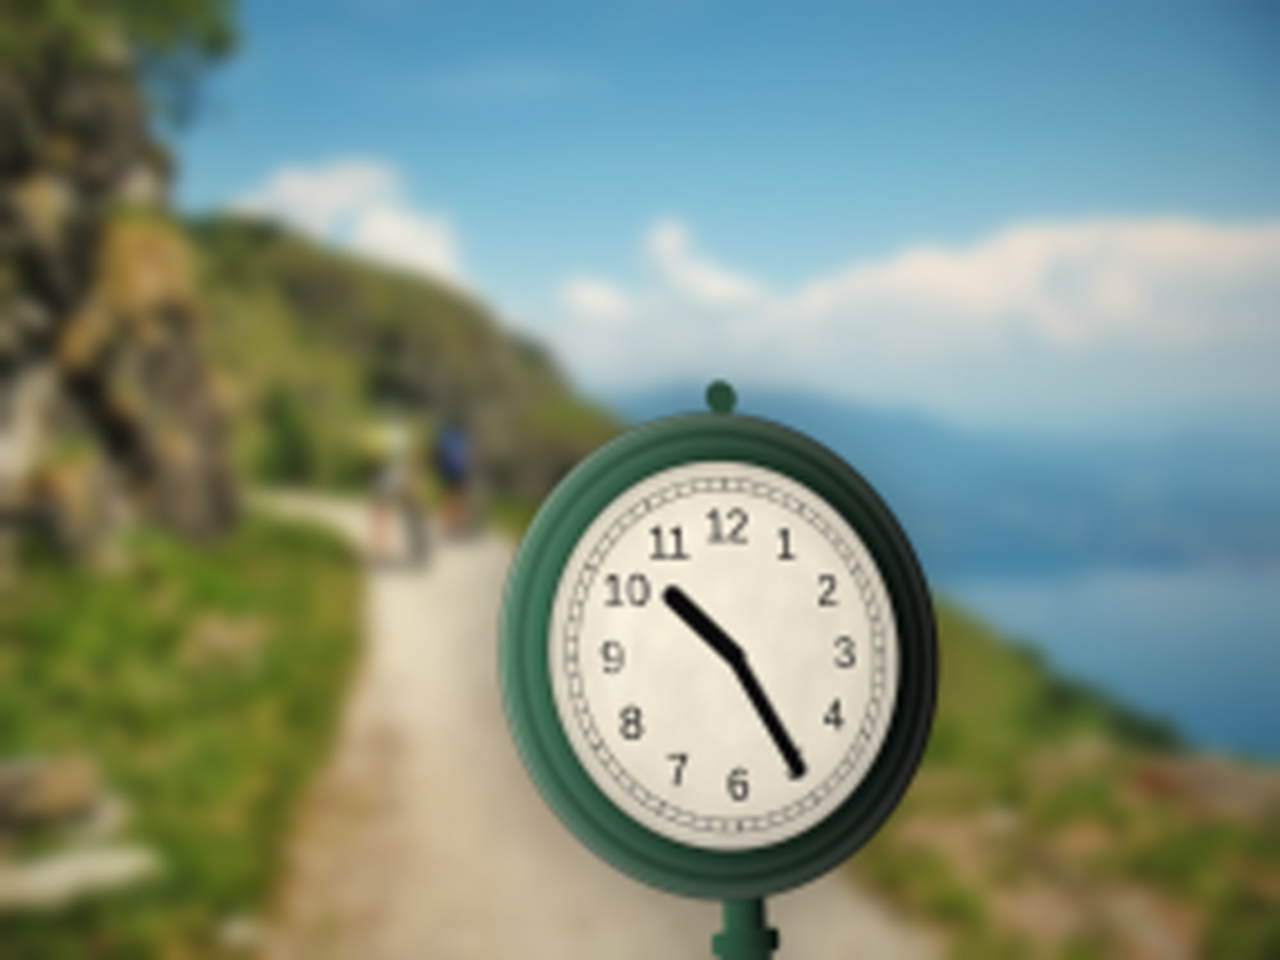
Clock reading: 10.25
